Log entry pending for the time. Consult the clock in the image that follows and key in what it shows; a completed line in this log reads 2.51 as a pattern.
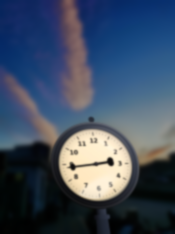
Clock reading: 2.44
